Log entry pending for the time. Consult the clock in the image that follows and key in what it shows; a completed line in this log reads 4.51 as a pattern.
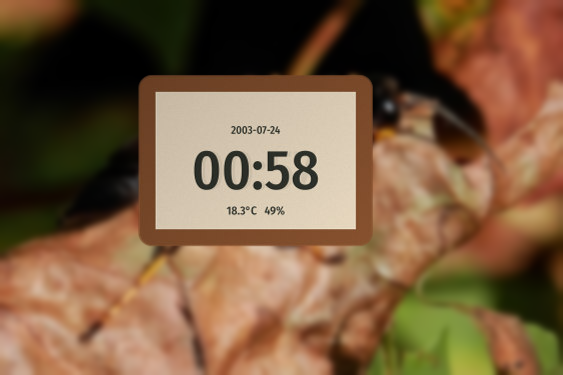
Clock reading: 0.58
